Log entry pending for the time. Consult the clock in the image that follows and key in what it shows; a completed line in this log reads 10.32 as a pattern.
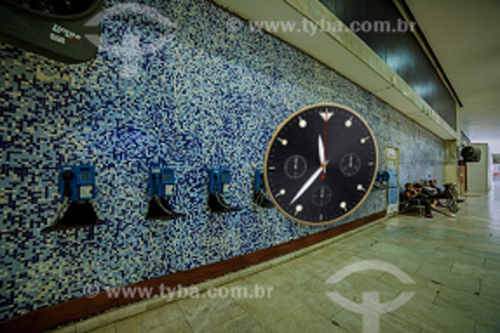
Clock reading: 11.37
